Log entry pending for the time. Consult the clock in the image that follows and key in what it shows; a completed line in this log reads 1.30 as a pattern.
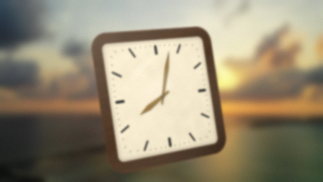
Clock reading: 8.03
